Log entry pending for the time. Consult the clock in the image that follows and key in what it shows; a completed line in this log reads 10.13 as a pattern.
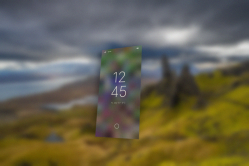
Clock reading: 12.45
